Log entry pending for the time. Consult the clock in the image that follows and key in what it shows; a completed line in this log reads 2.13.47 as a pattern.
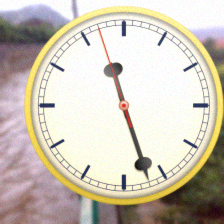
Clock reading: 11.26.57
